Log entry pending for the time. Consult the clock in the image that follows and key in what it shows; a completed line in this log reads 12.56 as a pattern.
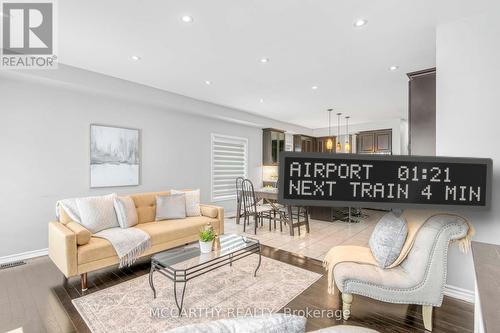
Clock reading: 1.21
